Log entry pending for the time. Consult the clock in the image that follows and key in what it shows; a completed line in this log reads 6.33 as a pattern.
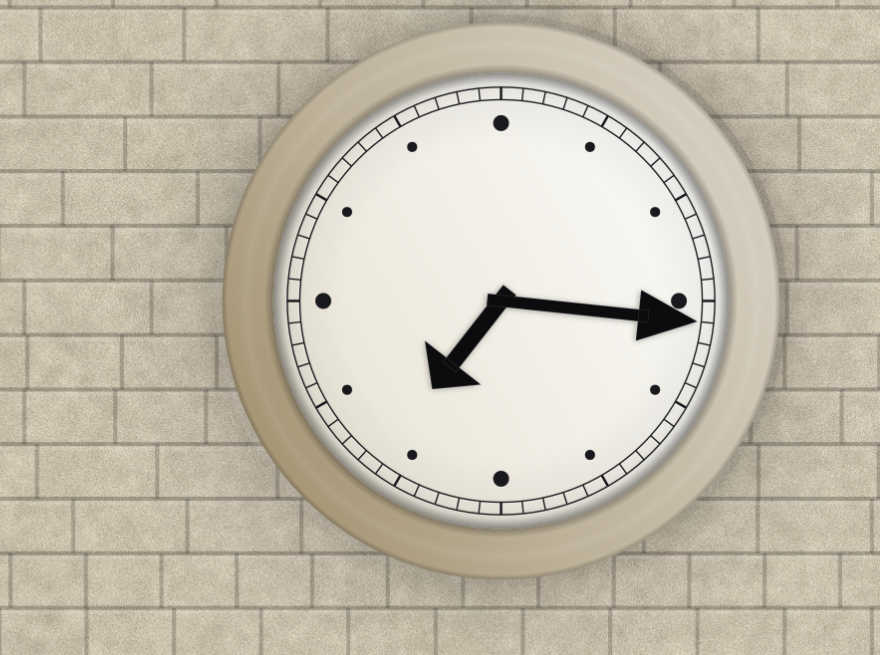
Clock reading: 7.16
